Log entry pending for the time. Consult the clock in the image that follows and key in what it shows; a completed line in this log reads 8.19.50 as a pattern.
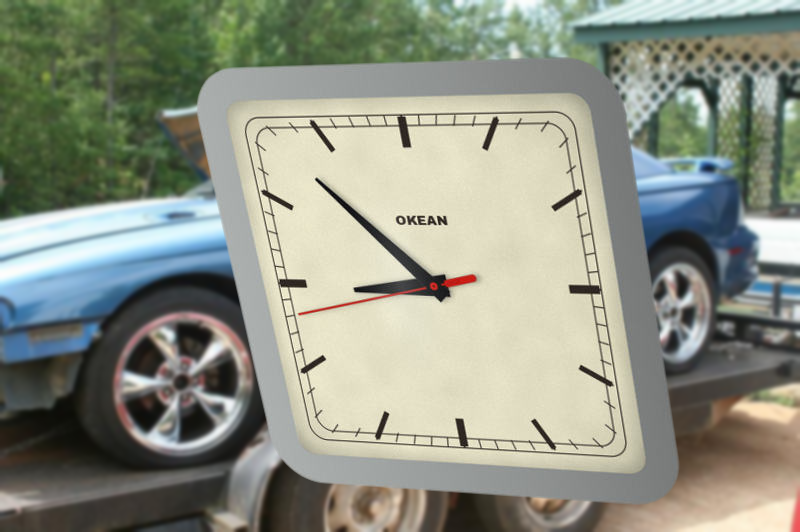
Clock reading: 8.52.43
